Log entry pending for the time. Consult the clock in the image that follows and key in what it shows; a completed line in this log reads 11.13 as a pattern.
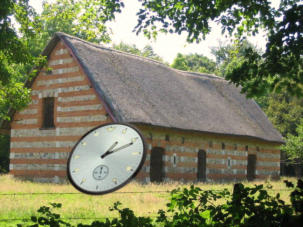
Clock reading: 1.11
